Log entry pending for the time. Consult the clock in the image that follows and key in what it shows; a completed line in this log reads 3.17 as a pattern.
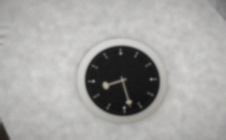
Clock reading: 8.28
